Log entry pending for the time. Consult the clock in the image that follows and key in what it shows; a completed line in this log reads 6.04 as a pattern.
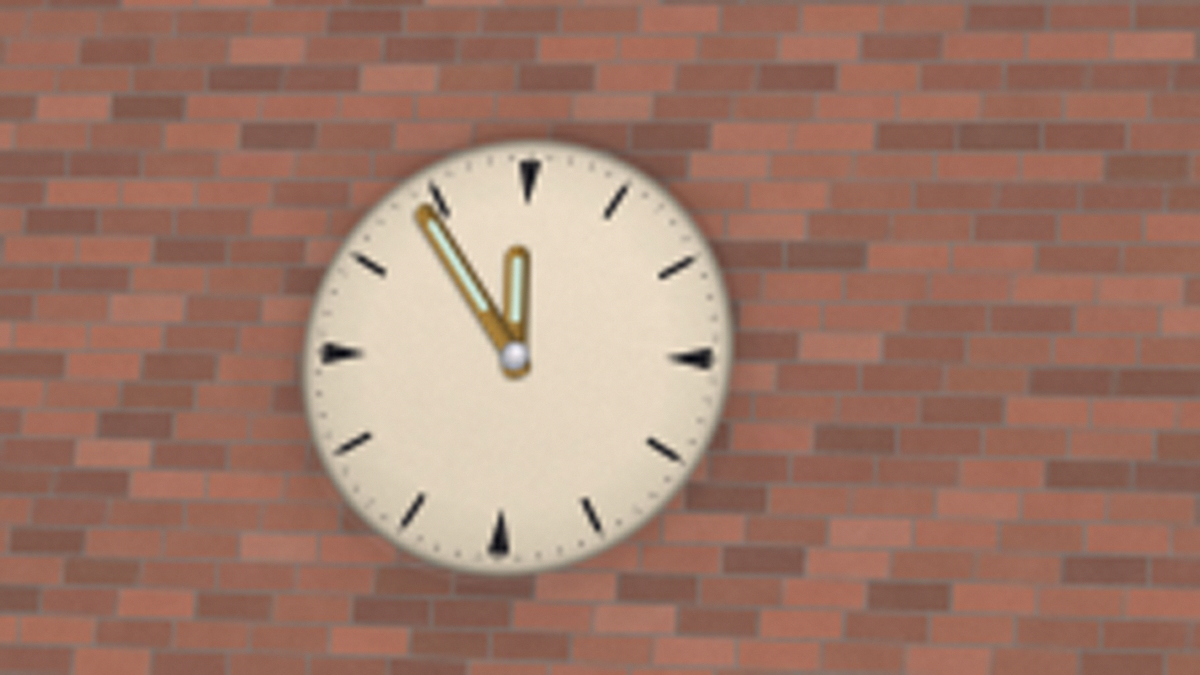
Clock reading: 11.54
